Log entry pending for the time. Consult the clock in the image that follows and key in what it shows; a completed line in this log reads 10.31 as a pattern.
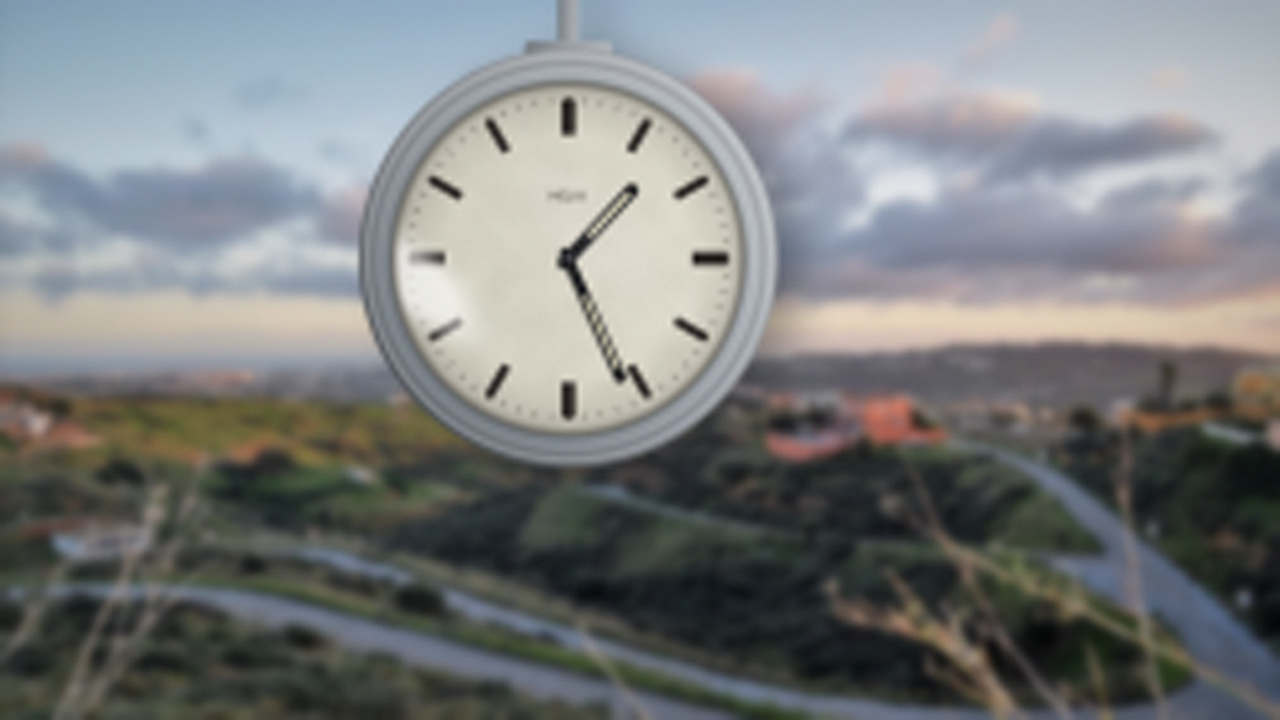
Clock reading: 1.26
